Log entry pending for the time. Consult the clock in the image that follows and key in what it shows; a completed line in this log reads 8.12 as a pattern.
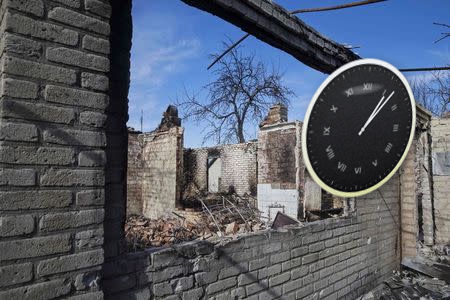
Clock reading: 1.07
